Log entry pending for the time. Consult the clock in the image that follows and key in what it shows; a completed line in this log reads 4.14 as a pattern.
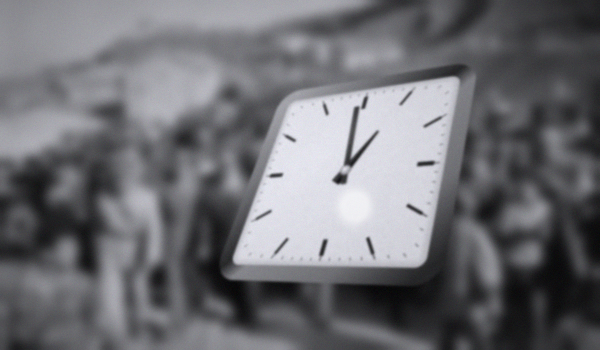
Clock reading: 12.59
